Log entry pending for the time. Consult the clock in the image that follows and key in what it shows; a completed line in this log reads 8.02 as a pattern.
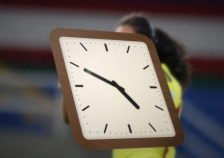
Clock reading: 4.50
